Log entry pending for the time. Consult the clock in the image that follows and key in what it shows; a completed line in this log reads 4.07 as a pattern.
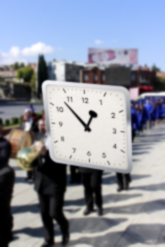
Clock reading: 12.53
